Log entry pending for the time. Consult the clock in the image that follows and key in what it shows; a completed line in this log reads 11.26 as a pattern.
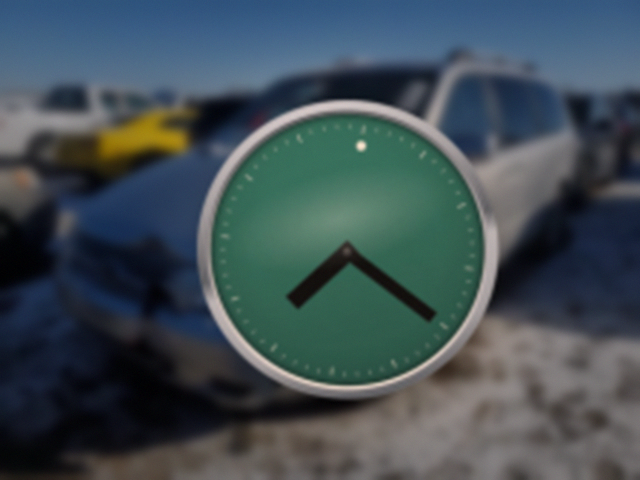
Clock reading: 7.20
